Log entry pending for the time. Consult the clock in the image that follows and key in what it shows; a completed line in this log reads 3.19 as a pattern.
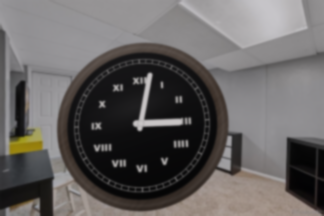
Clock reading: 3.02
